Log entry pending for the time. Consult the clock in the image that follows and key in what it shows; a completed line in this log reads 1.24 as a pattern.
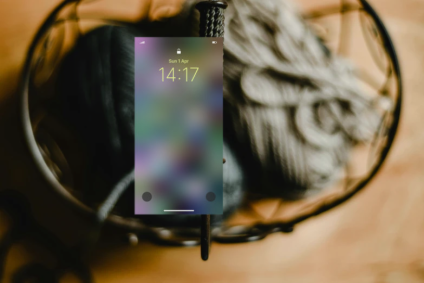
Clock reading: 14.17
